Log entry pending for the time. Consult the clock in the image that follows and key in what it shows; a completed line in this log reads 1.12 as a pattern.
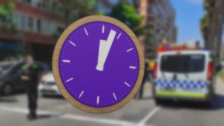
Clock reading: 12.03
